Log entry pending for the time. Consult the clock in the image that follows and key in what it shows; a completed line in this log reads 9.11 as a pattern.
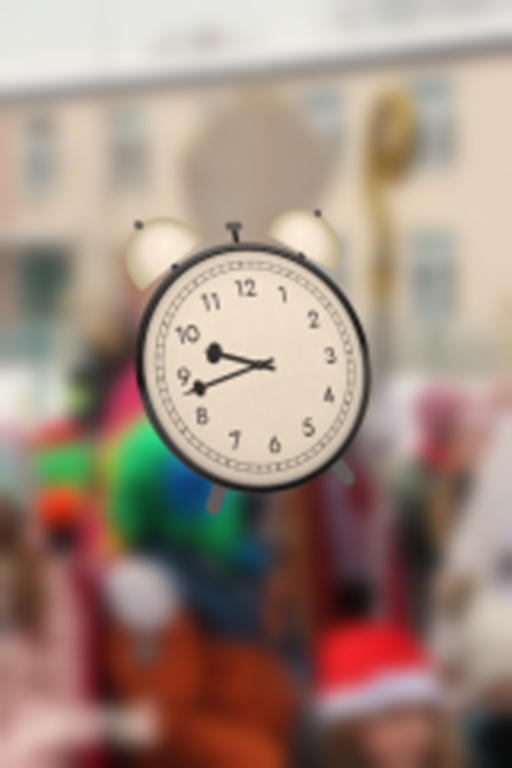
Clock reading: 9.43
